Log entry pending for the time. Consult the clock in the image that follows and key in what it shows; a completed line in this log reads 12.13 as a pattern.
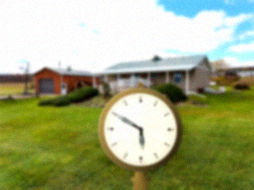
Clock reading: 5.50
